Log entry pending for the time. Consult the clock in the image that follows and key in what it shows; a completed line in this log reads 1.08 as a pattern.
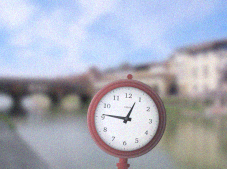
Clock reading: 12.46
